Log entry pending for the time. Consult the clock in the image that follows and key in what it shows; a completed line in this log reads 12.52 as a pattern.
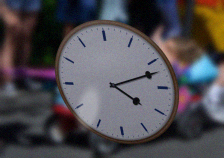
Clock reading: 4.12
